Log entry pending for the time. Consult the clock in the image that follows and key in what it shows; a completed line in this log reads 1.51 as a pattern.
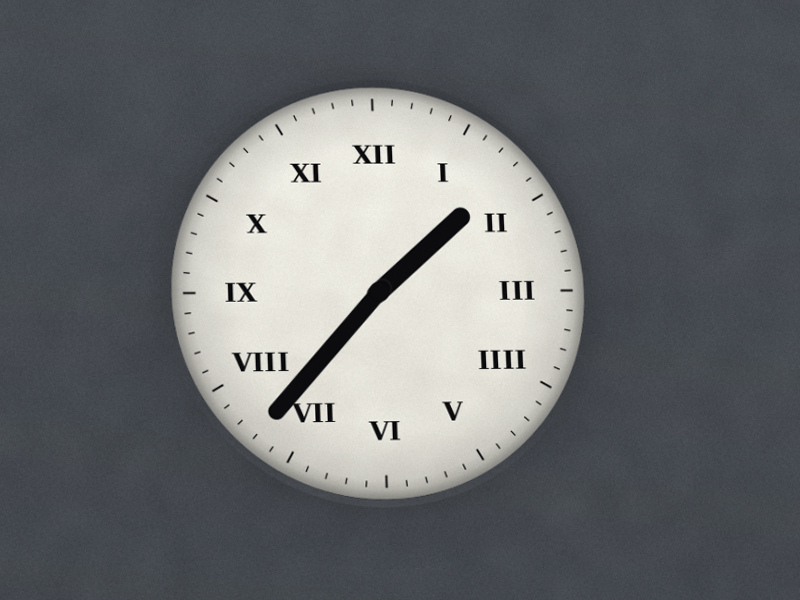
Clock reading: 1.37
